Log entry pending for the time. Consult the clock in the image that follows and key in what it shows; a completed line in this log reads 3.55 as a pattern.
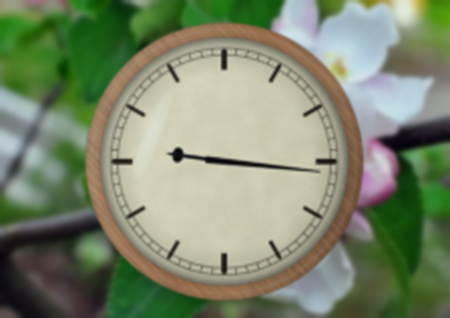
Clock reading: 9.16
